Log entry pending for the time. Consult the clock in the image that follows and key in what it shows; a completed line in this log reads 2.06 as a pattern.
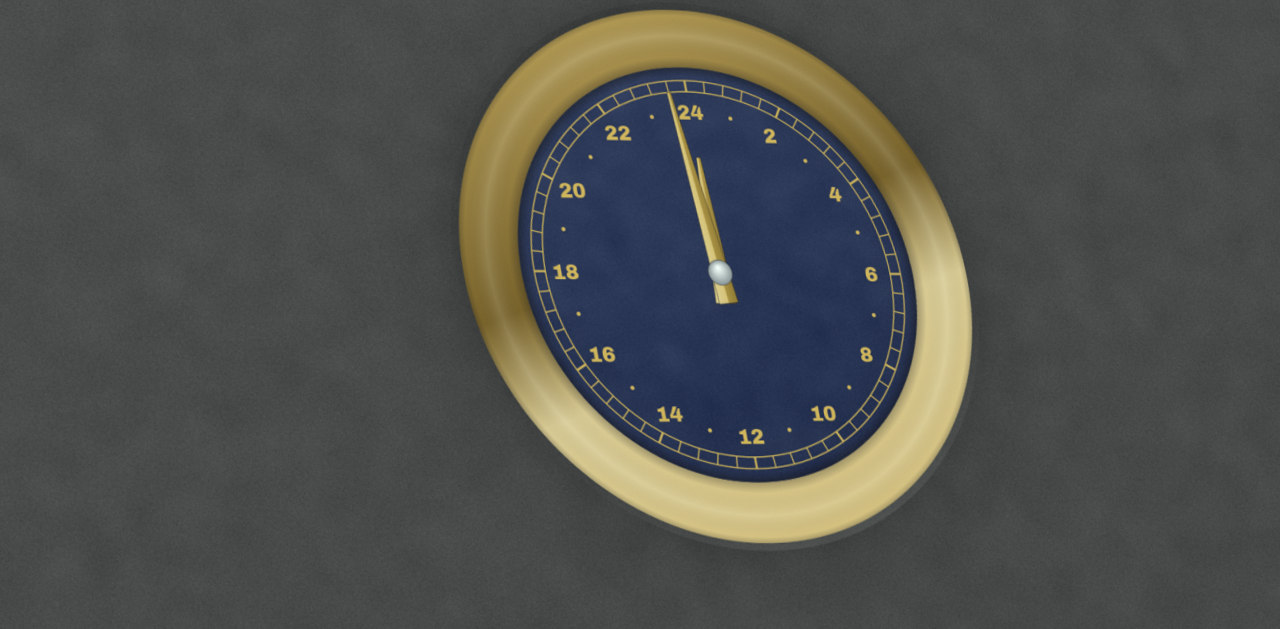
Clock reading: 23.59
